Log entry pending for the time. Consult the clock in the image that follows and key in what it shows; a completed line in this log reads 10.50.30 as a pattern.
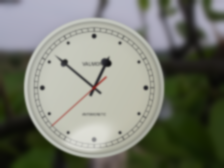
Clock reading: 12.51.38
